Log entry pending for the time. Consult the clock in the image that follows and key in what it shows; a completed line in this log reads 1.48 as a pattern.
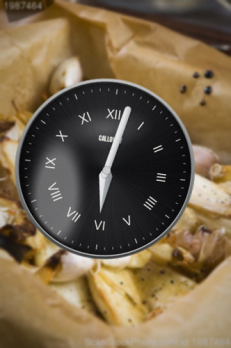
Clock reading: 6.02
